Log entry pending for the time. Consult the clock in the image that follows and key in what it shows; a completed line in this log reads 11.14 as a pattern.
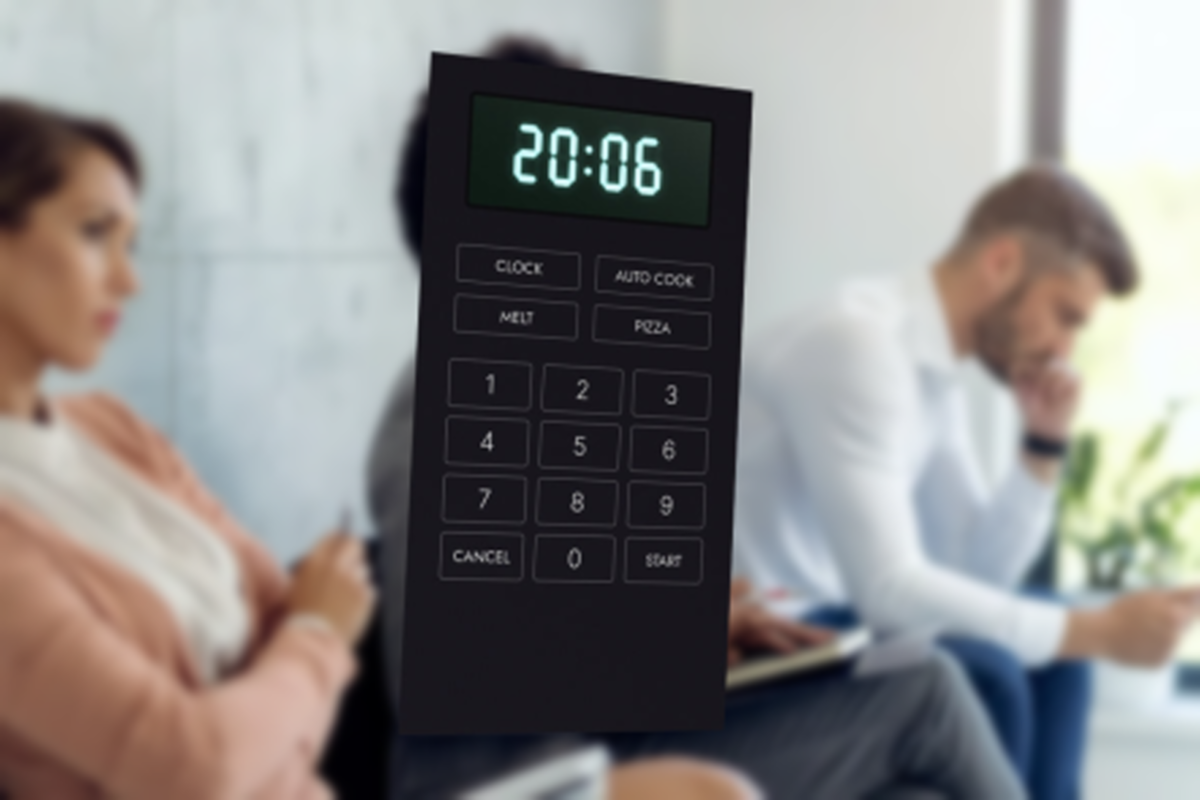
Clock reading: 20.06
